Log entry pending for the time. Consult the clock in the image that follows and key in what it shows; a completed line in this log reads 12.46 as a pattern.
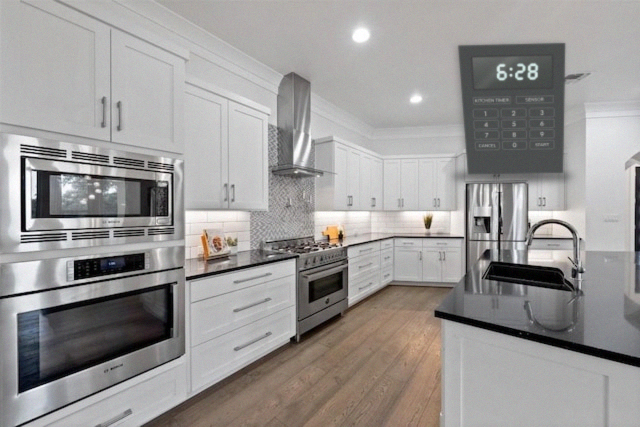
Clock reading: 6.28
